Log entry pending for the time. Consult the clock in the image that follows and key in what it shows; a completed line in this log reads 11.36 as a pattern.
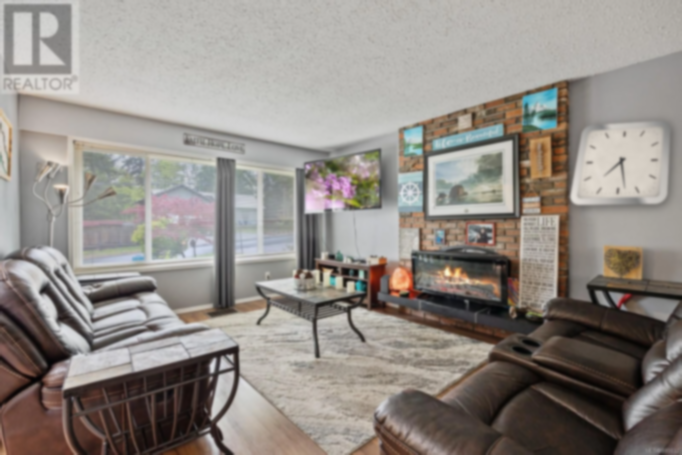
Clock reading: 7.28
